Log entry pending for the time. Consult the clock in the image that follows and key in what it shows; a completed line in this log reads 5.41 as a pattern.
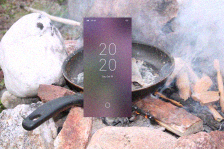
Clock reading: 20.20
